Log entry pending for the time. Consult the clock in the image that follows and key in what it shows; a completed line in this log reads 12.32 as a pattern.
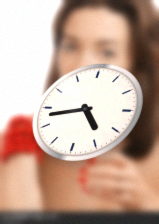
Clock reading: 4.43
